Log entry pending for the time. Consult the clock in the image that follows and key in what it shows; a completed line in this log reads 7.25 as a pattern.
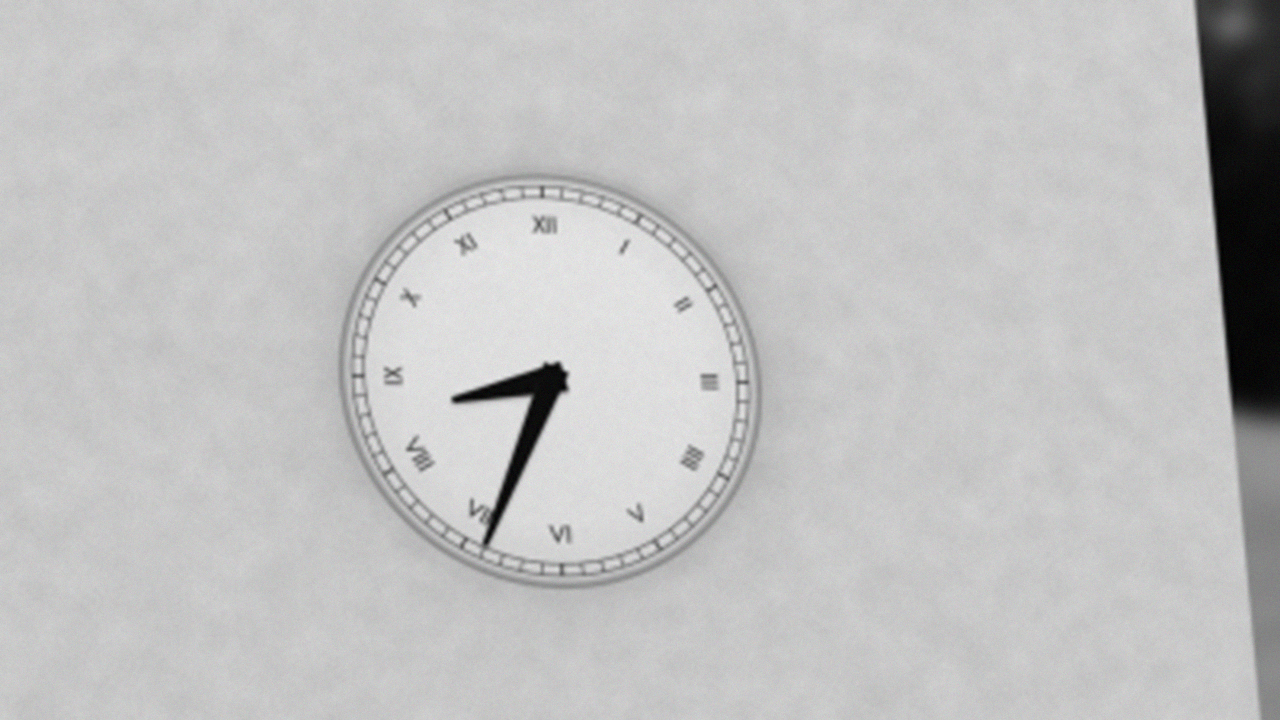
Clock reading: 8.34
